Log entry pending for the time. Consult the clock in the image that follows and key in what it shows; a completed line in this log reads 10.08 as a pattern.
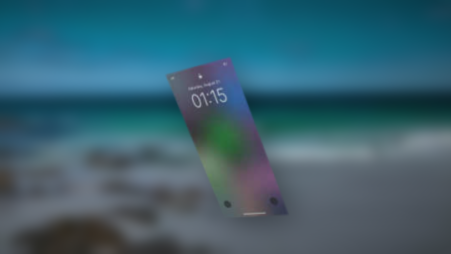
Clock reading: 1.15
